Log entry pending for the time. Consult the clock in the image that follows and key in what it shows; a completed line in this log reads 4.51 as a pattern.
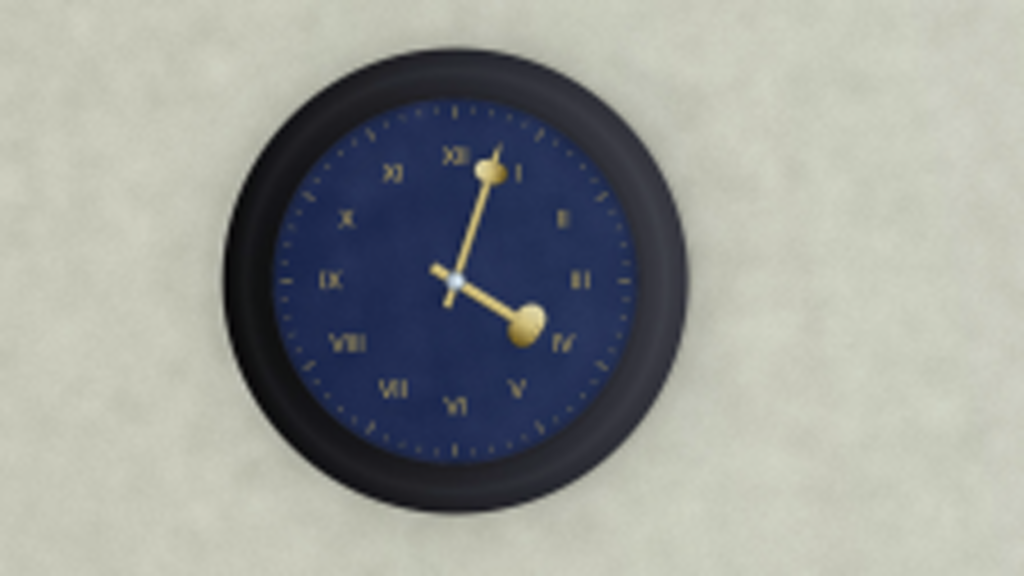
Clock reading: 4.03
